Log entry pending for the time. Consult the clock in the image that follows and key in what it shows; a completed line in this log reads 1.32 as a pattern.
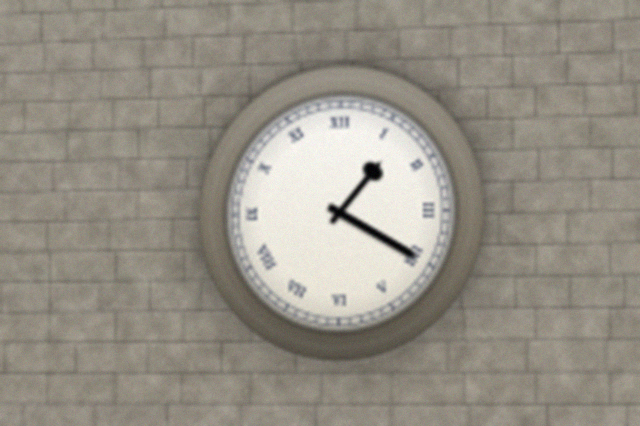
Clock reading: 1.20
